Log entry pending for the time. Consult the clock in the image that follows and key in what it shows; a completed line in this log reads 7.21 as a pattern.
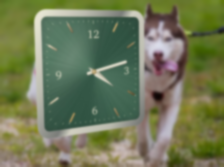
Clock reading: 4.13
